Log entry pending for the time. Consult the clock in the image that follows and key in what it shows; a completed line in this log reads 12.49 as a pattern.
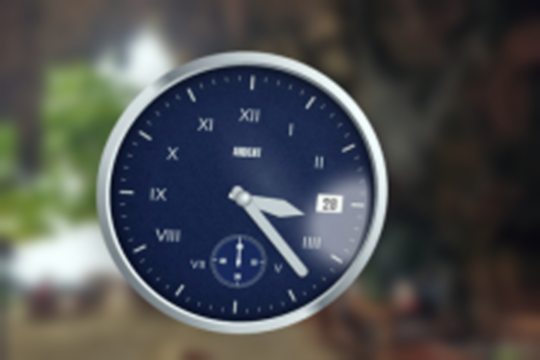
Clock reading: 3.23
